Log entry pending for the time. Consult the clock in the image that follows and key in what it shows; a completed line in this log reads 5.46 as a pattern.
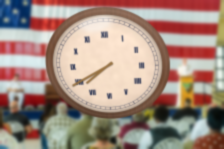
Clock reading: 7.40
